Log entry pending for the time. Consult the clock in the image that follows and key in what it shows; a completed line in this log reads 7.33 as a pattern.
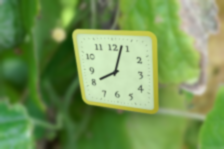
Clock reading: 8.03
